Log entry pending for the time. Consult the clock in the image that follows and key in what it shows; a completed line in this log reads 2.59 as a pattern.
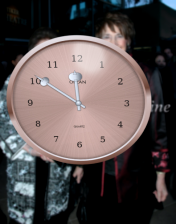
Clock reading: 11.51
